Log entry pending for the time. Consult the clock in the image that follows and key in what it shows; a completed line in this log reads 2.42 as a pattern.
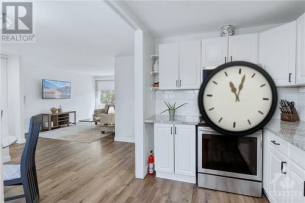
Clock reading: 11.02
